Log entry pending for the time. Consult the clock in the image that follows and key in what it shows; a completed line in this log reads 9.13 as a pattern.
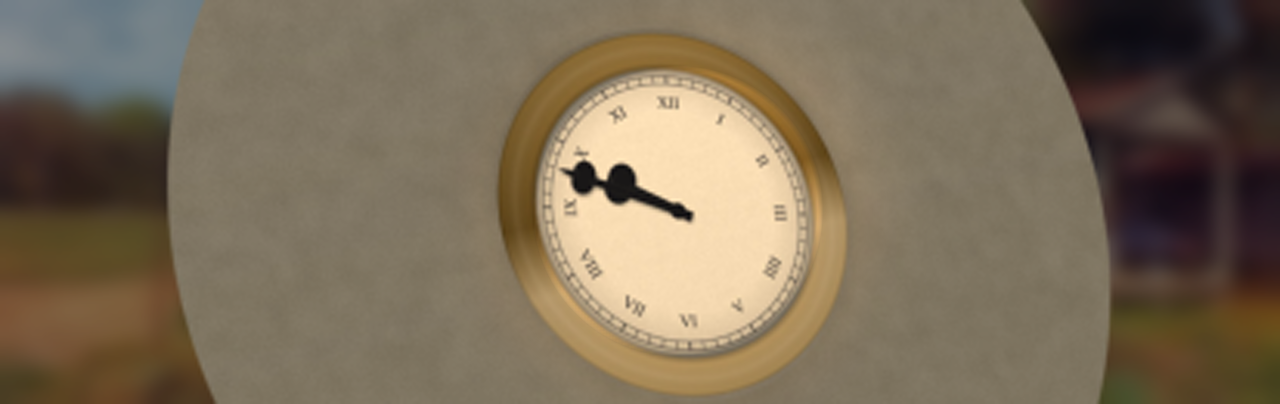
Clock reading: 9.48
